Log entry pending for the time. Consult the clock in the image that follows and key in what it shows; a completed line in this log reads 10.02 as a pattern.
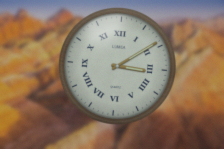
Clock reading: 3.09
